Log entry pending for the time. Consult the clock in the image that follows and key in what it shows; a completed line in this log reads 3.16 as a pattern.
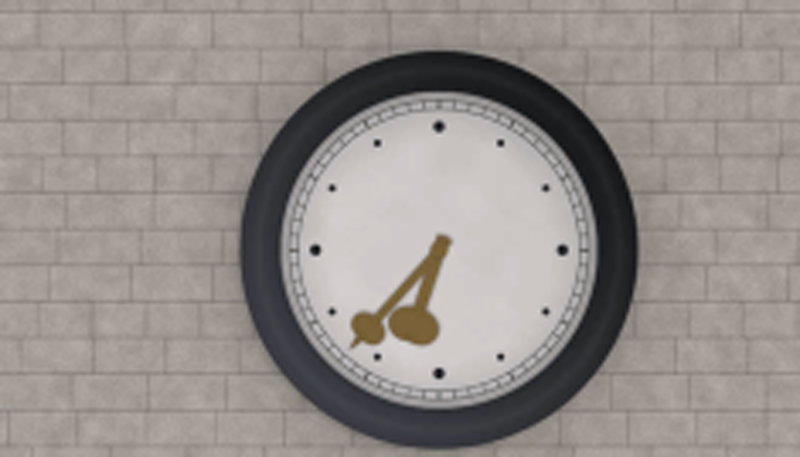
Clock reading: 6.37
